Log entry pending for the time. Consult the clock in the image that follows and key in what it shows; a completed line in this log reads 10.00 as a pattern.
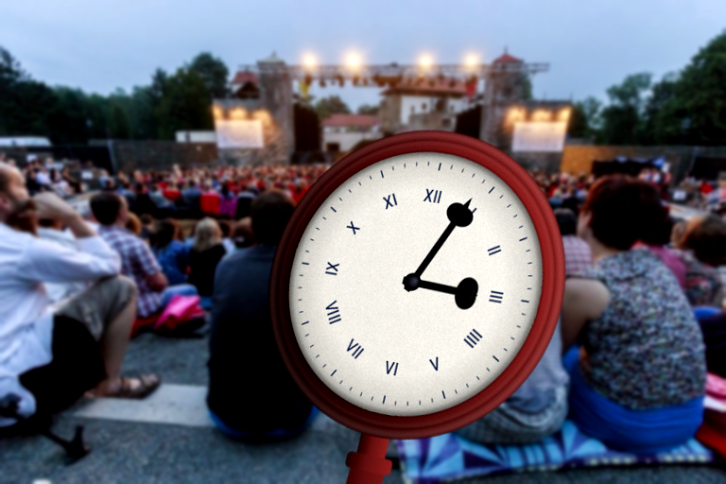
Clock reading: 3.04
